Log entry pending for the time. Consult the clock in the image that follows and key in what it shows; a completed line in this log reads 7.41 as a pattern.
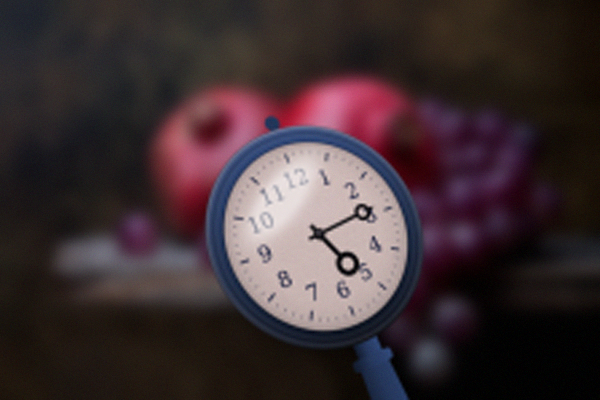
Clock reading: 5.14
